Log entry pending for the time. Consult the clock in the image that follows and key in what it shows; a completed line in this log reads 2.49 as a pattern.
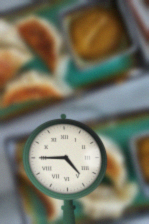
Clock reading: 4.45
